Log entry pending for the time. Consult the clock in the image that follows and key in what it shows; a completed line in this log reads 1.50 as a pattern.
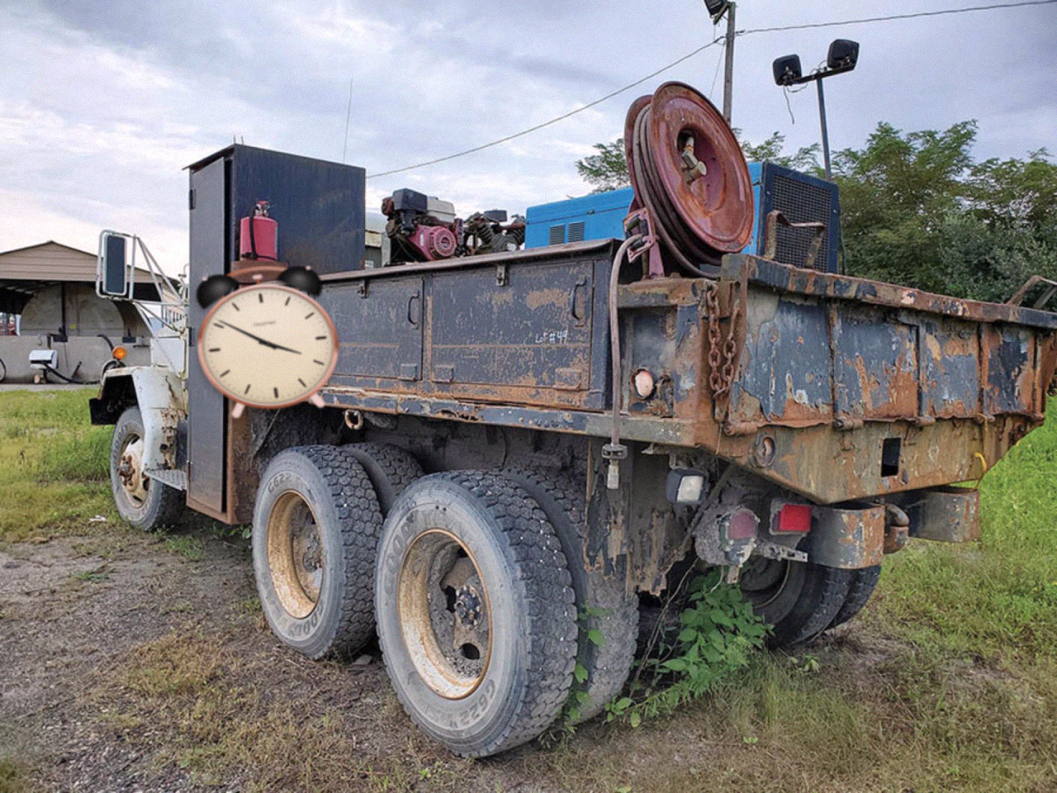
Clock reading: 3.51
